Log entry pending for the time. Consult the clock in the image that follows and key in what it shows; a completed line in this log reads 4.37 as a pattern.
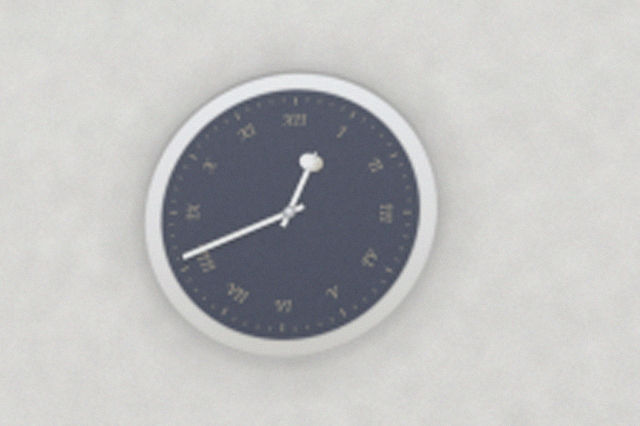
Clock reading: 12.41
